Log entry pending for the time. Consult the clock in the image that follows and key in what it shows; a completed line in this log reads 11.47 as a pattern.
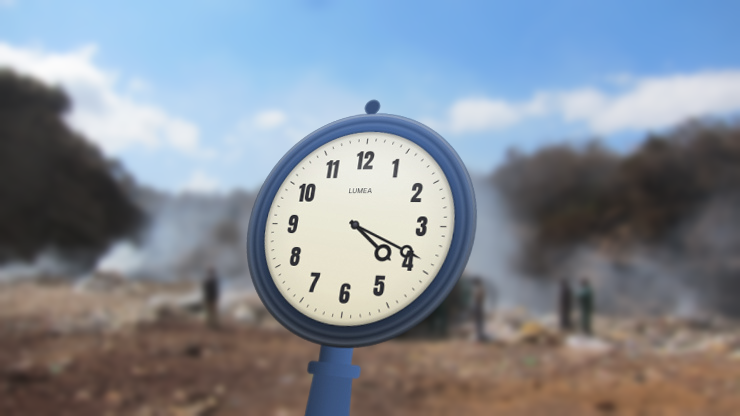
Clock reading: 4.19
